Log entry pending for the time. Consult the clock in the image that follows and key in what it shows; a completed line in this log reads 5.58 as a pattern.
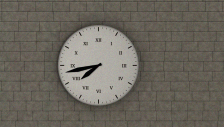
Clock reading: 7.43
